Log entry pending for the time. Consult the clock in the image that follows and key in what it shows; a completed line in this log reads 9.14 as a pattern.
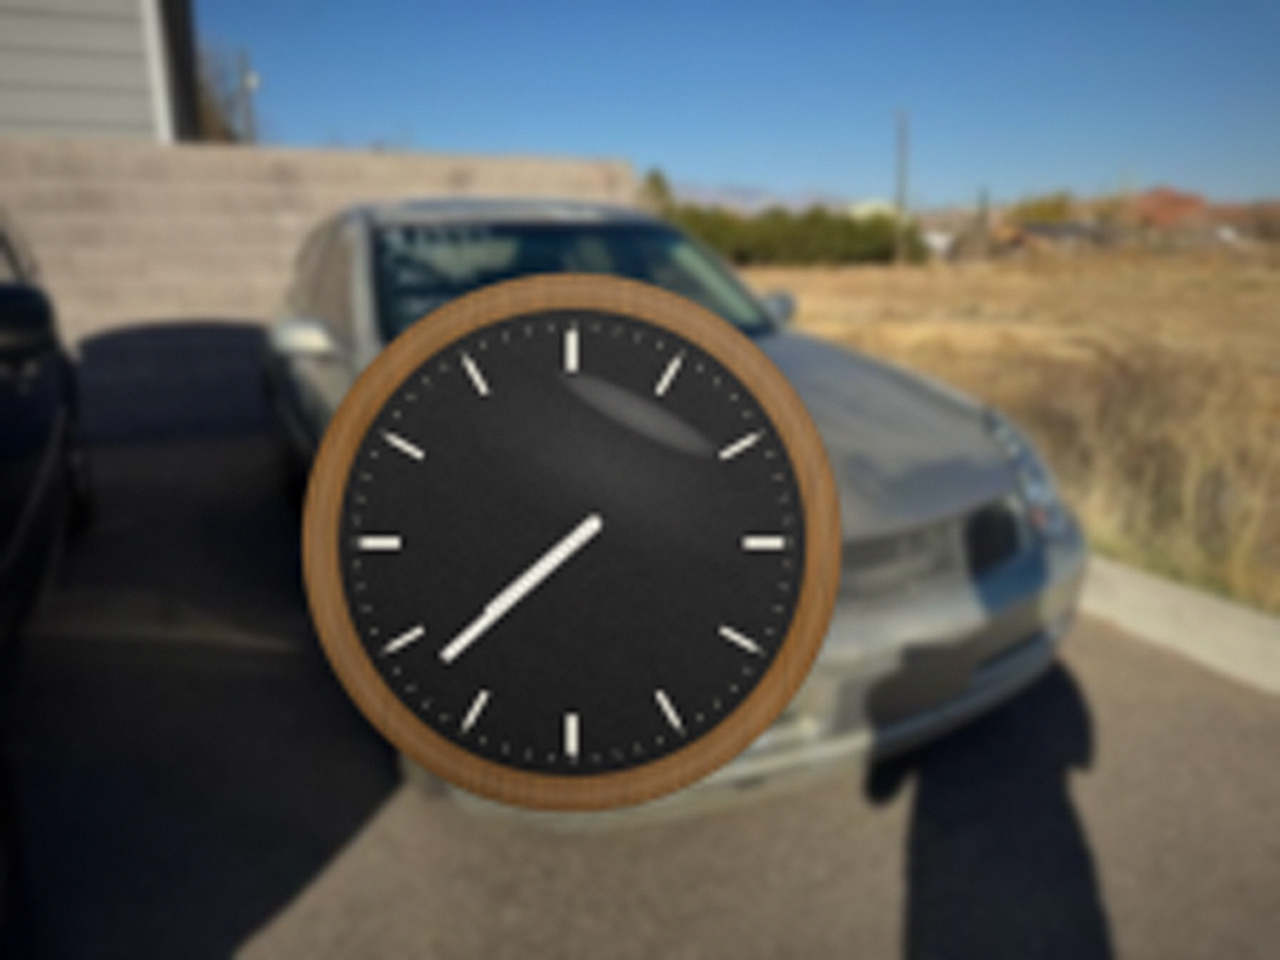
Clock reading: 7.38
